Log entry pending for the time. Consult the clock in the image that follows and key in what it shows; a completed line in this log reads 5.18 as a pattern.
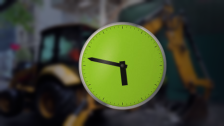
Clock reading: 5.47
